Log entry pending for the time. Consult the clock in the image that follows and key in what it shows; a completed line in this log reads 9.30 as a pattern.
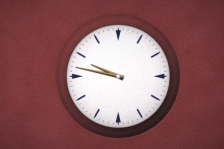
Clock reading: 9.47
